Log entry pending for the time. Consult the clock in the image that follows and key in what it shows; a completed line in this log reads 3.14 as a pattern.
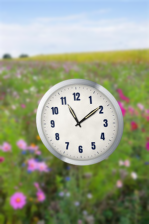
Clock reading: 11.09
